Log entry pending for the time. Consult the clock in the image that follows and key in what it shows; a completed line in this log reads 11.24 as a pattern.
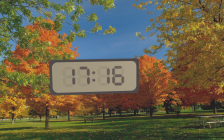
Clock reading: 17.16
